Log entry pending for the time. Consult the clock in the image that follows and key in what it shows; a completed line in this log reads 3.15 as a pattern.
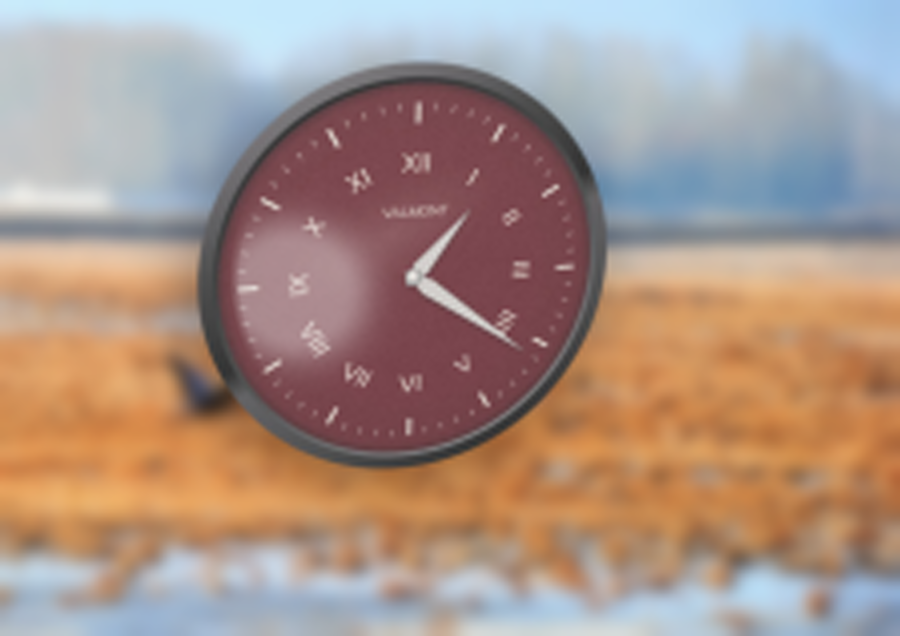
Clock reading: 1.21
